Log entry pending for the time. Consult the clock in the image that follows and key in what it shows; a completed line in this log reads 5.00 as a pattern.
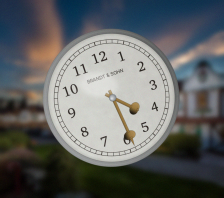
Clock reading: 4.29
